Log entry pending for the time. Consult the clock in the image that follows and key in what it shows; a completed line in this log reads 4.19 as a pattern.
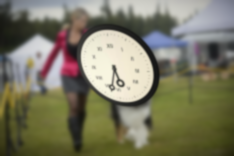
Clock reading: 5.33
